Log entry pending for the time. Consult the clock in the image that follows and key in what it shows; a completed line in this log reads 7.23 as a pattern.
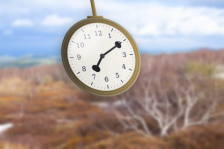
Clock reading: 7.10
